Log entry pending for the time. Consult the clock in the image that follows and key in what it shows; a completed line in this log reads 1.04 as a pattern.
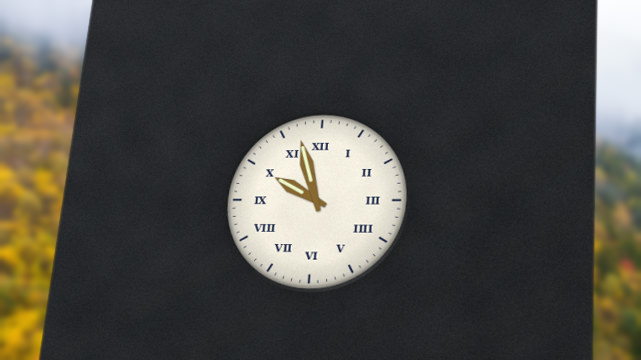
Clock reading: 9.57
